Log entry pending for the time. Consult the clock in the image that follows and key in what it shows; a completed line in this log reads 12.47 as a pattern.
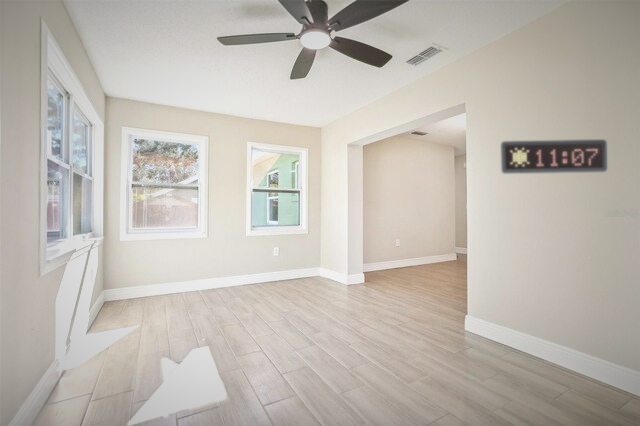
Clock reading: 11.07
